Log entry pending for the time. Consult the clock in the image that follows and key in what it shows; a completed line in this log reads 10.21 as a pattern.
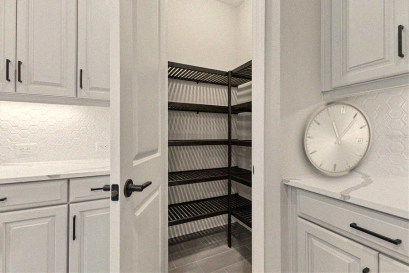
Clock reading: 11.06
